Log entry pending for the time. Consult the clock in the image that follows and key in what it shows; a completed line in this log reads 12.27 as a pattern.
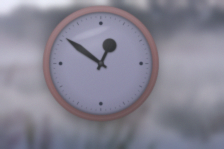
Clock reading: 12.51
